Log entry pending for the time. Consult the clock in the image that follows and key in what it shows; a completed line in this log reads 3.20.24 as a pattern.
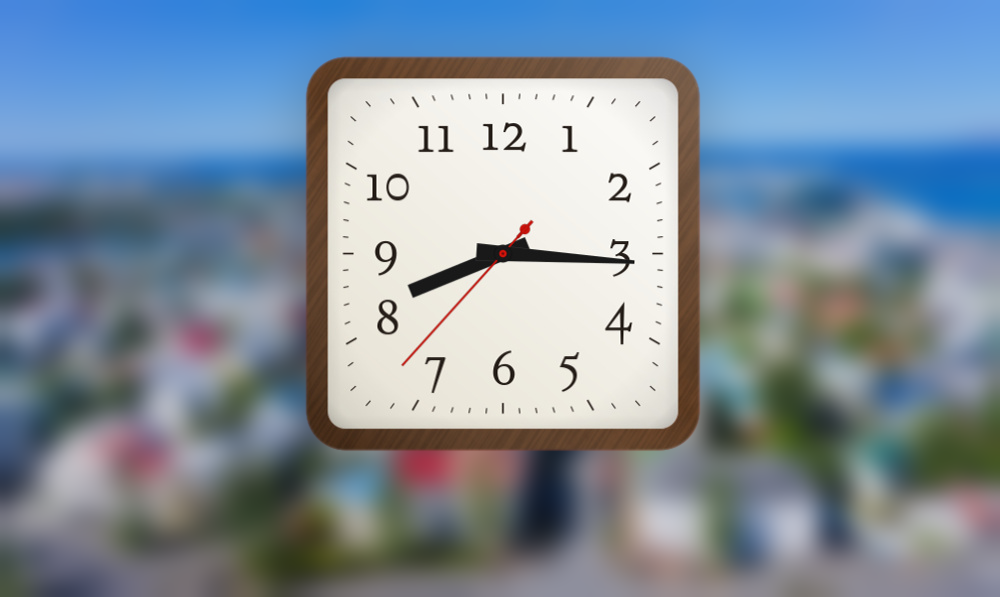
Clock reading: 8.15.37
